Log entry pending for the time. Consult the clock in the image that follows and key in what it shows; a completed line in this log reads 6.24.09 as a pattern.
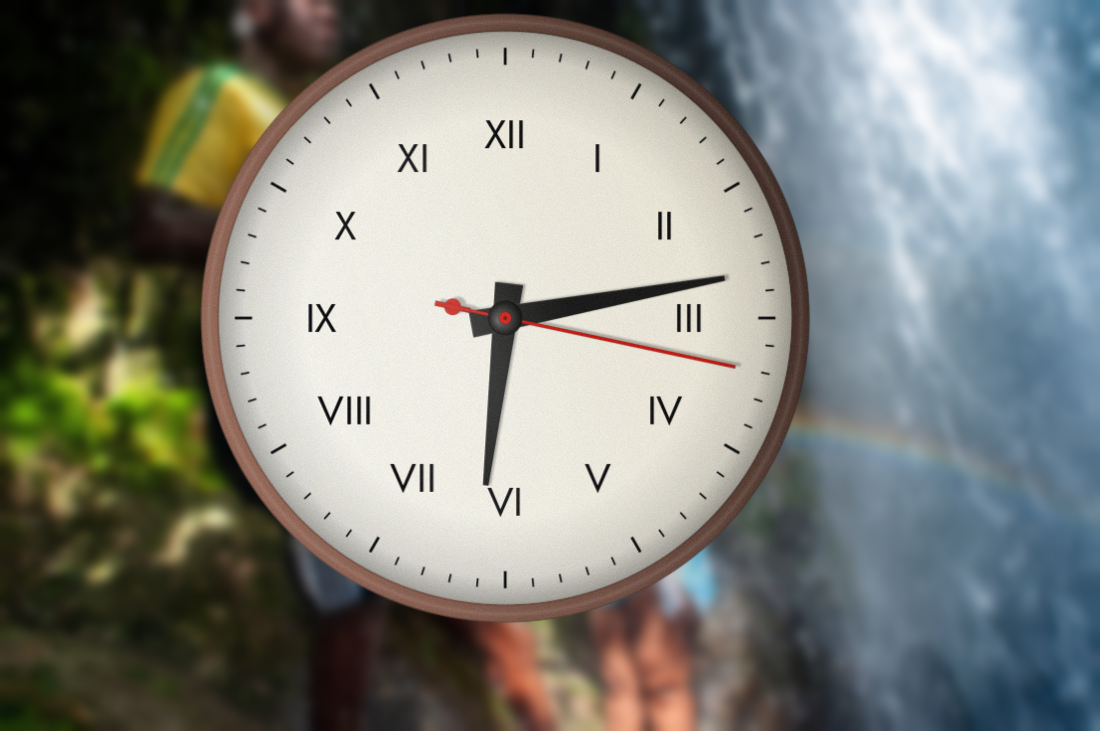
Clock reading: 6.13.17
